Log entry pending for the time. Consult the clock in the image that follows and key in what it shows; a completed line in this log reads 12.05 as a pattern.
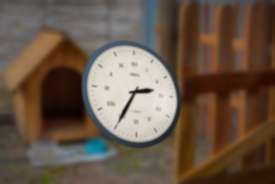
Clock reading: 2.35
